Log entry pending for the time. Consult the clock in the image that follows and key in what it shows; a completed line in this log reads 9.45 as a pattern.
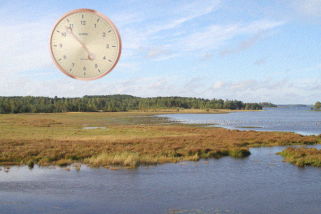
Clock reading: 4.53
